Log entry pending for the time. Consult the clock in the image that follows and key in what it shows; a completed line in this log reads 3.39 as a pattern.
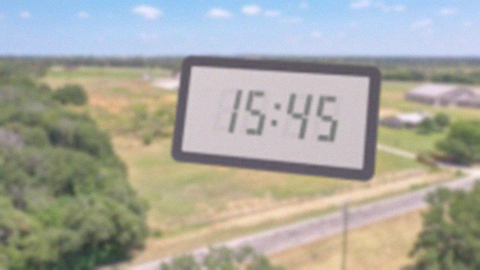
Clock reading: 15.45
